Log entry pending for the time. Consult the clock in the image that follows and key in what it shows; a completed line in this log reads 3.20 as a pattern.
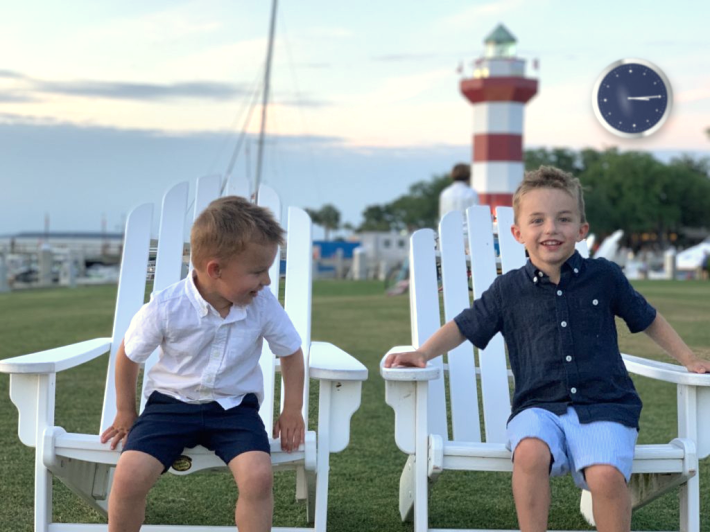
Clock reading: 3.15
